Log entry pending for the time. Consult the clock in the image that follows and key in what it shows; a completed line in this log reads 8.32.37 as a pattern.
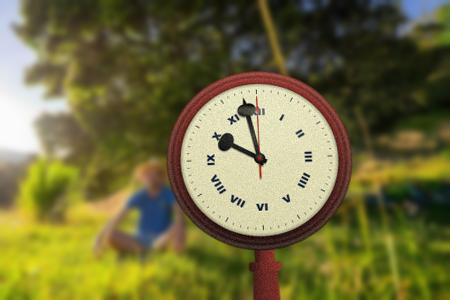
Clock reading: 9.58.00
